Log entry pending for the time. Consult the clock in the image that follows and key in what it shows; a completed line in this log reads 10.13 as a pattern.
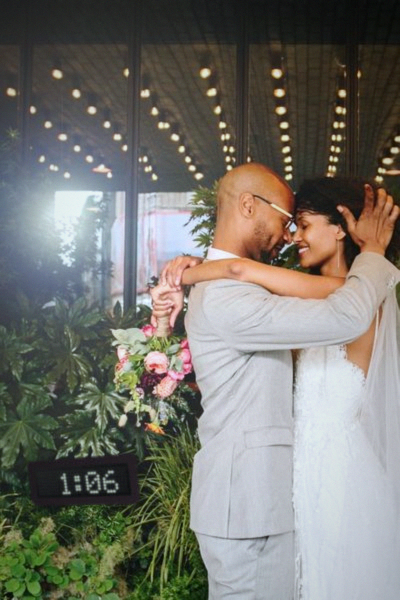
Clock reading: 1.06
